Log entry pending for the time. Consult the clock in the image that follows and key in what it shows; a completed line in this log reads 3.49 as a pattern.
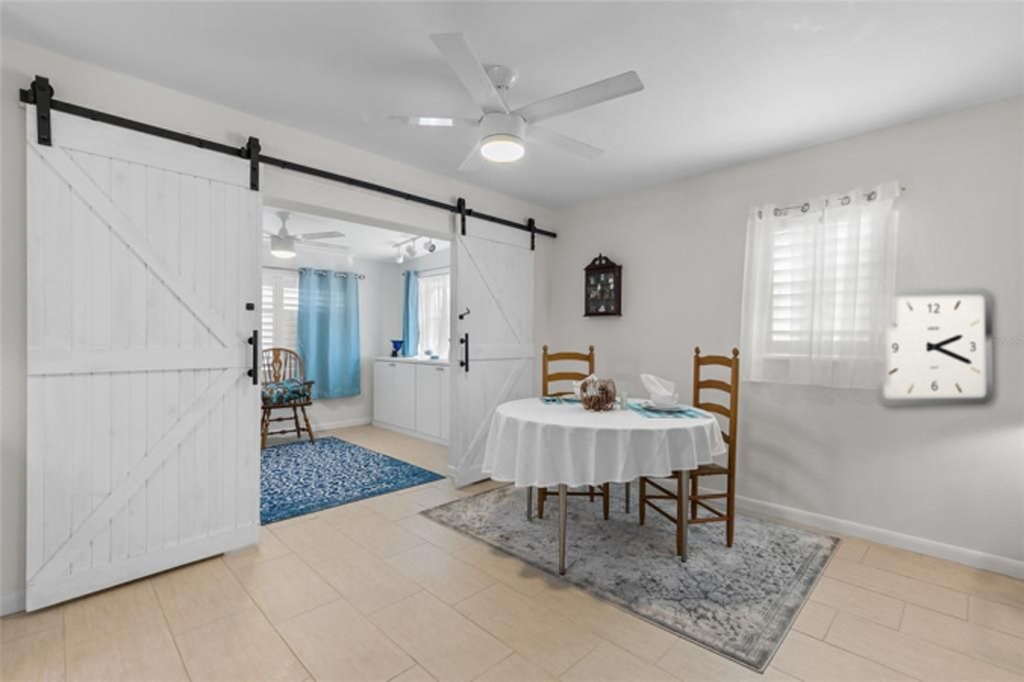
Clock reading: 2.19
